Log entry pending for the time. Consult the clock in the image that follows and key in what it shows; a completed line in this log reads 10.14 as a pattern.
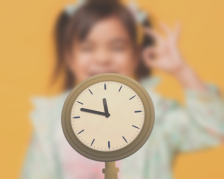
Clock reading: 11.48
